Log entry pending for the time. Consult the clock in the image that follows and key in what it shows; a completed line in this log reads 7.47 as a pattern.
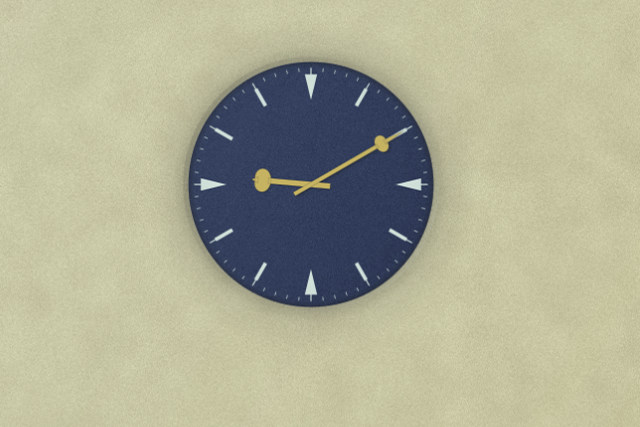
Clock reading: 9.10
